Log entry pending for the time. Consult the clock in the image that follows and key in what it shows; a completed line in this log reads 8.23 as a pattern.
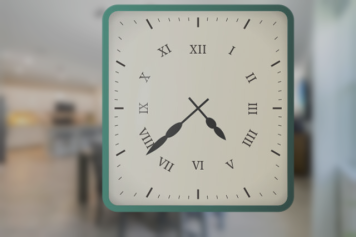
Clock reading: 4.38
